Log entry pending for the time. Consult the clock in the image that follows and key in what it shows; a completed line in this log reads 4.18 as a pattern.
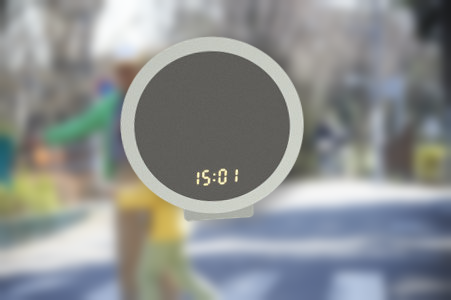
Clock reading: 15.01
